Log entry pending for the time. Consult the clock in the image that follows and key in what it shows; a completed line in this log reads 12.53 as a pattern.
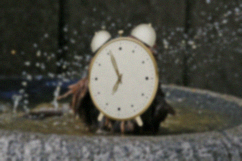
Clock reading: 6.56
